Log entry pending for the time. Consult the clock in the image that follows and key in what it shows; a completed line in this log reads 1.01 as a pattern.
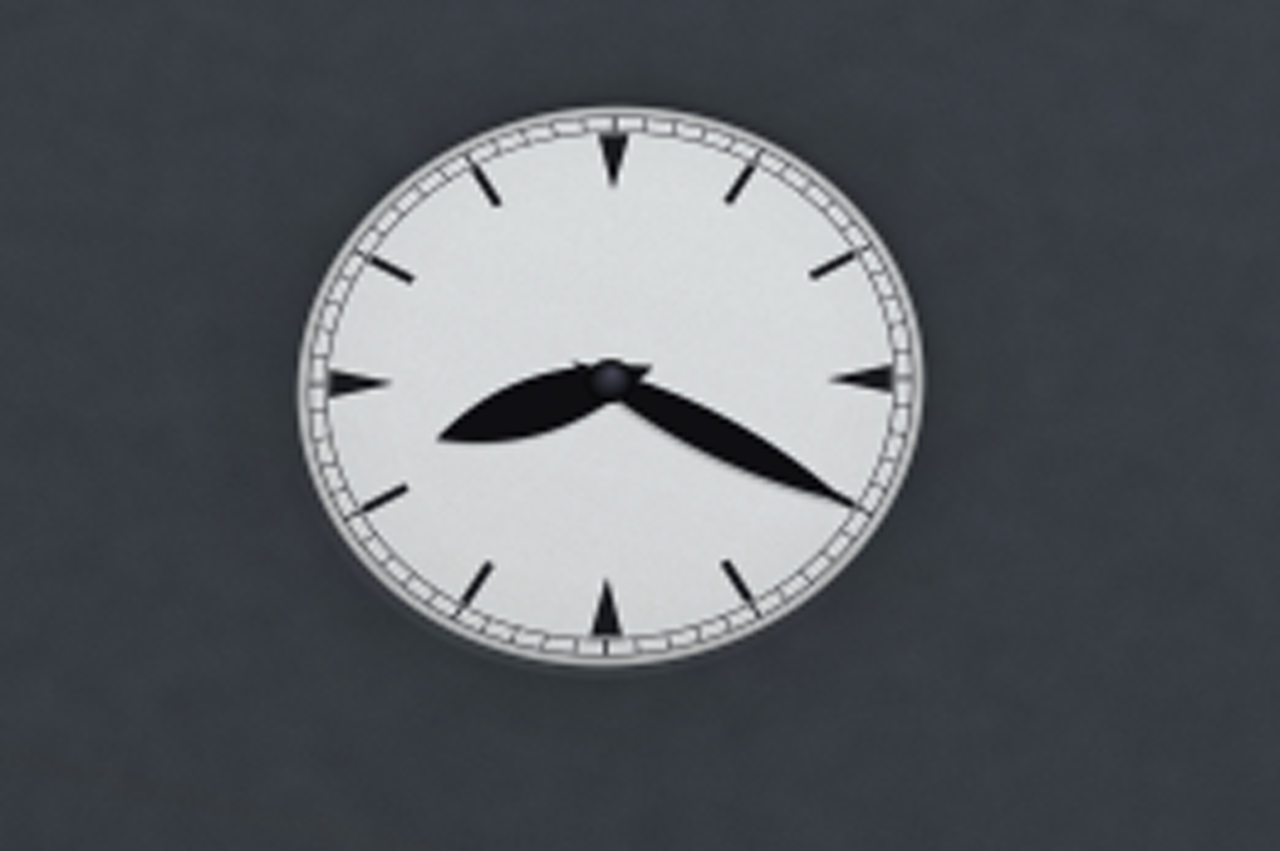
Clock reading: 8.20
